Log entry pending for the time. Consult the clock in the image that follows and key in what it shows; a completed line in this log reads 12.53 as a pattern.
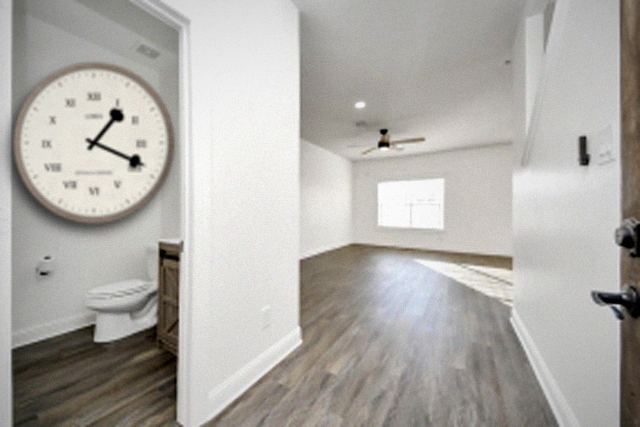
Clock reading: 1.19
